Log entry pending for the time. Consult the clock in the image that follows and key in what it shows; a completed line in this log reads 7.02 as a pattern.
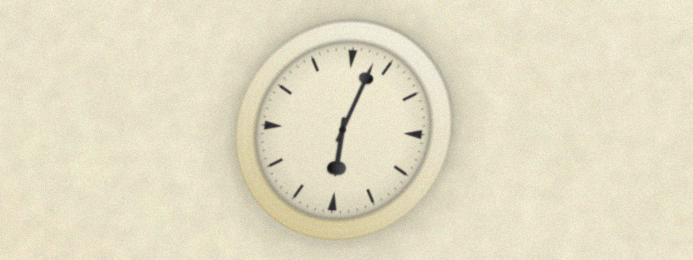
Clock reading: 6.03
